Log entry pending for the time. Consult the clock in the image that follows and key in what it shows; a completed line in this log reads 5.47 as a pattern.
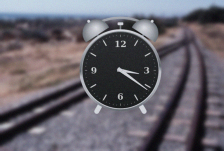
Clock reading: 3.21
